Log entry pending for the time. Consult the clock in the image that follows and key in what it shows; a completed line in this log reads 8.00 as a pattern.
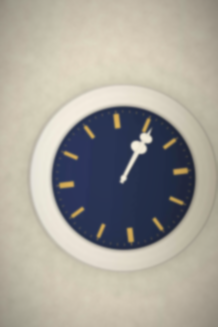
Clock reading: 1.06
